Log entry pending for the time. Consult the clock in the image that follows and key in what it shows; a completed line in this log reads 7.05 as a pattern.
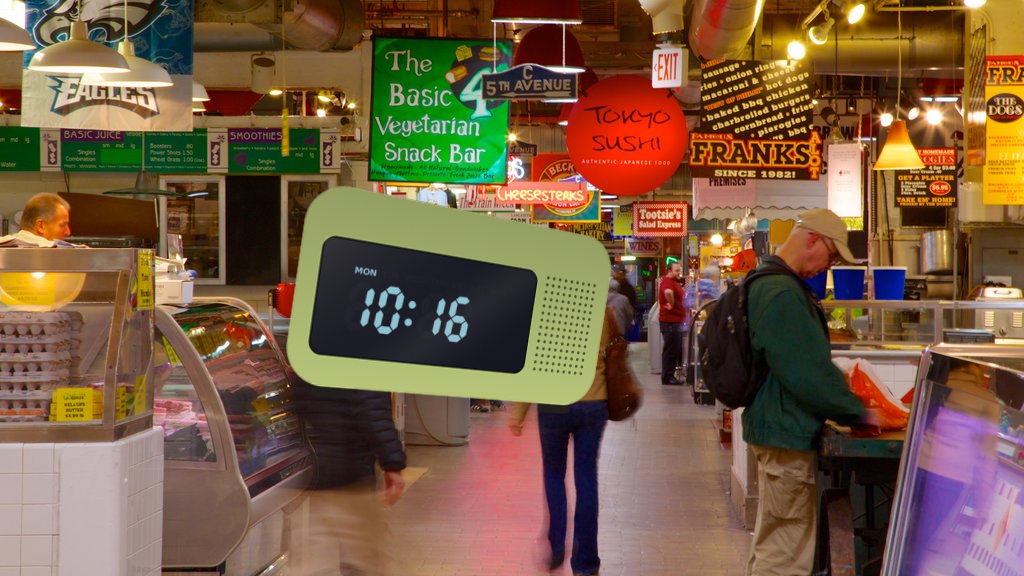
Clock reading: 10.16
